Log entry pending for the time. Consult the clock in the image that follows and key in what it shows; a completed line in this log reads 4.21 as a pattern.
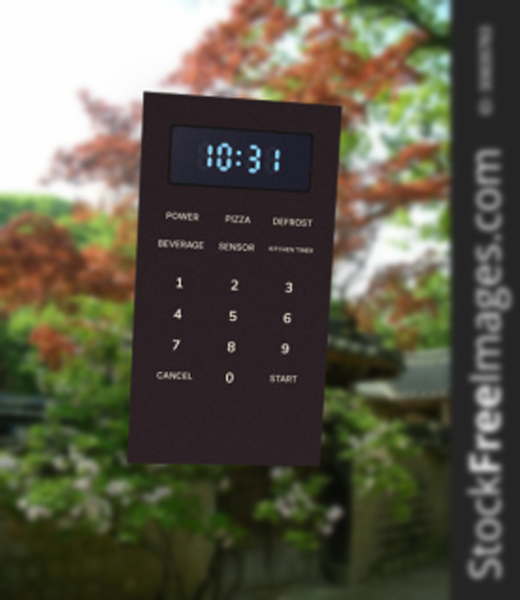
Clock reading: 10.31
